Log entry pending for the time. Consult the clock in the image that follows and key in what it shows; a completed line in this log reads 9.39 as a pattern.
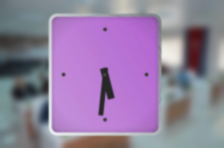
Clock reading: 5.31
